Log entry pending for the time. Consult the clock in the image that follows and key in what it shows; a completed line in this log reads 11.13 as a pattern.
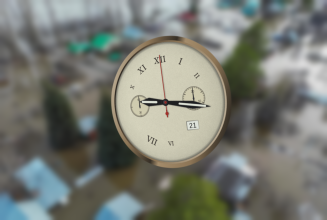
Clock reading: 9.17
